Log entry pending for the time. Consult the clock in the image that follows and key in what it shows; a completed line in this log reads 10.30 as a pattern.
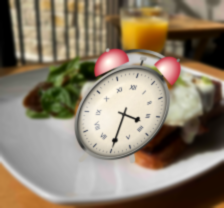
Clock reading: 3.30
